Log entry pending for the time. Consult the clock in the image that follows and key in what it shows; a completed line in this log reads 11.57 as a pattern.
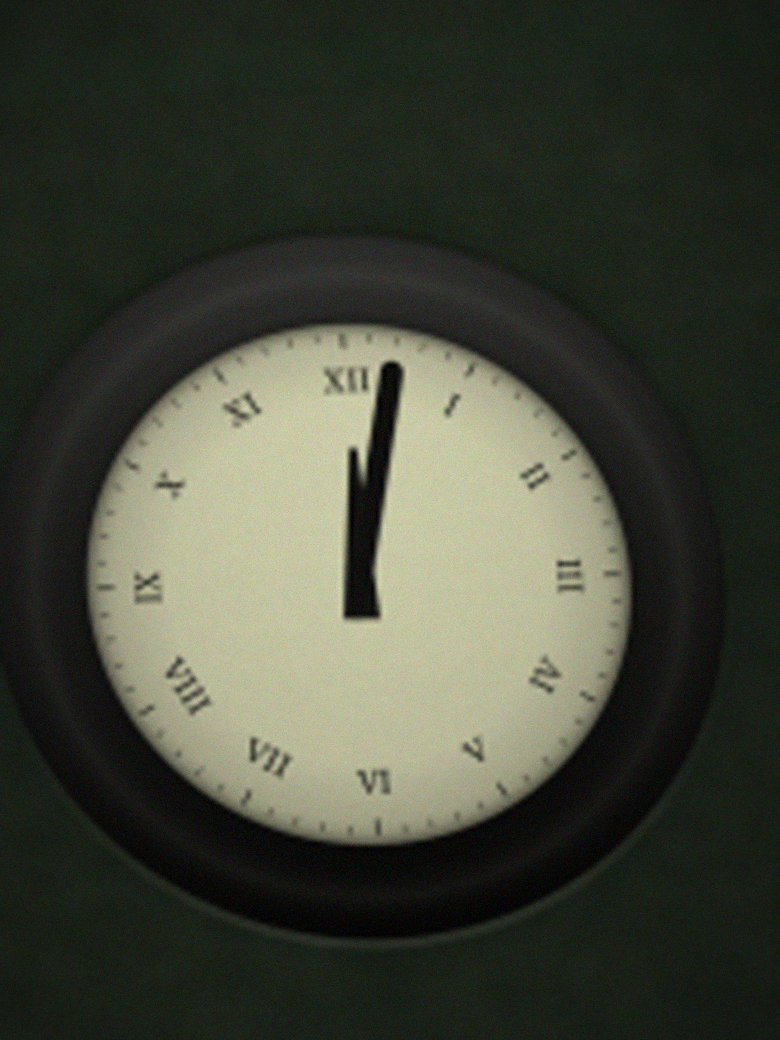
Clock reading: 12.02
